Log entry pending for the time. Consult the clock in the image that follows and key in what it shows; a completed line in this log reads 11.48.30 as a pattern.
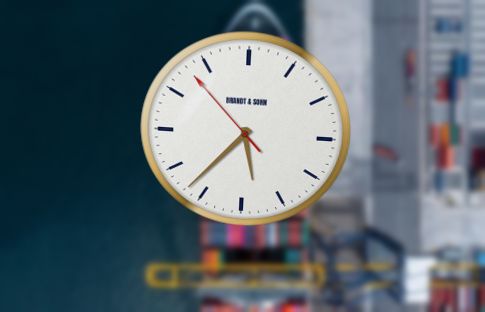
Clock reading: 5.36.53
